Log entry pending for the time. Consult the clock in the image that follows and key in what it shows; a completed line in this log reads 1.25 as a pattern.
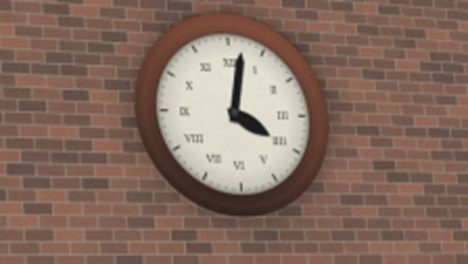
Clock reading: 4.02
